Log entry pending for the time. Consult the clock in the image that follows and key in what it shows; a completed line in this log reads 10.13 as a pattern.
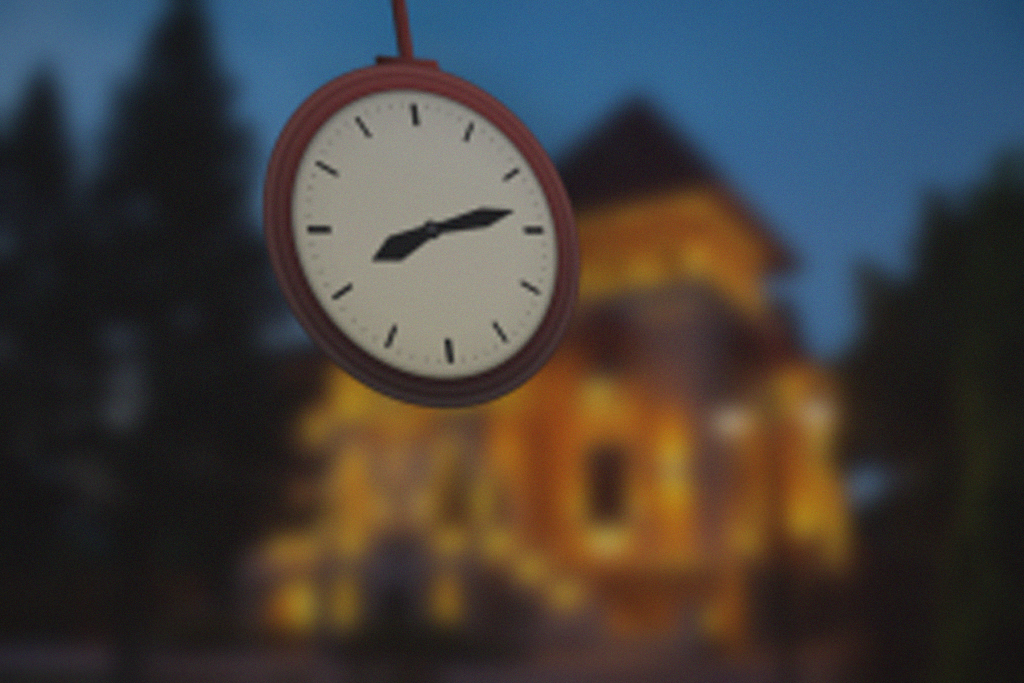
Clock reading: 8.13
